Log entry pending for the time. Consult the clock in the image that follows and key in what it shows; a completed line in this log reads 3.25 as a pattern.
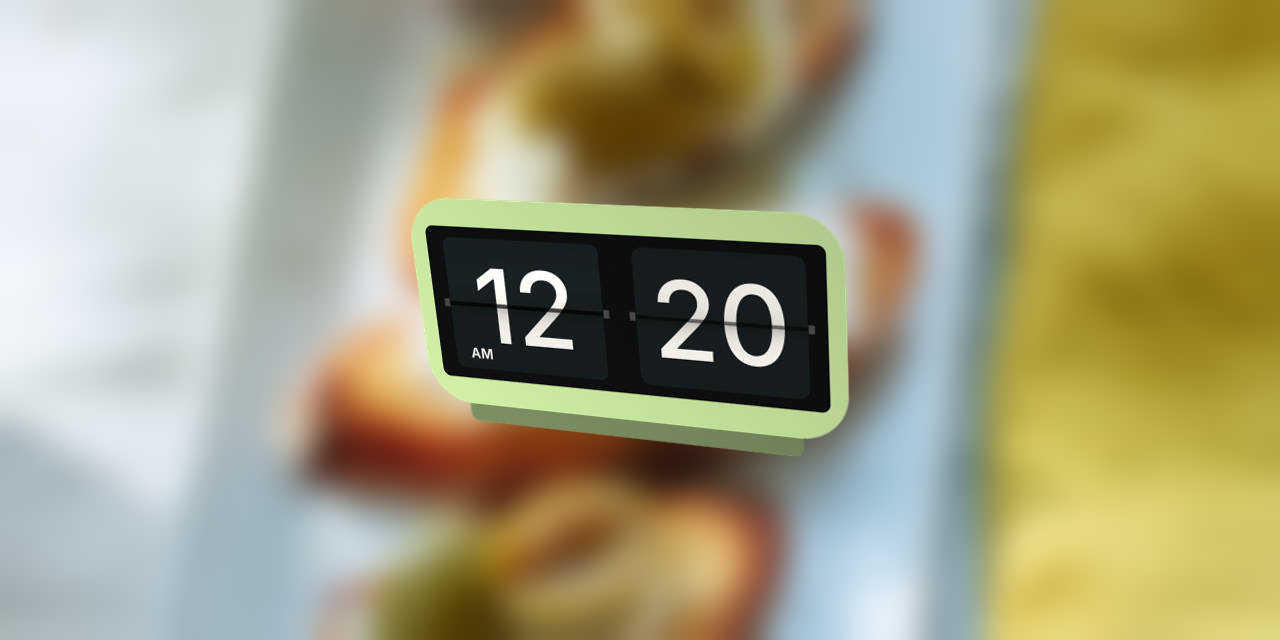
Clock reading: 12.20
